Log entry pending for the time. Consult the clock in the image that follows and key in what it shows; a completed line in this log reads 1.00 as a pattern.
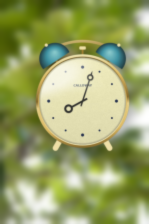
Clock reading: 8.03
